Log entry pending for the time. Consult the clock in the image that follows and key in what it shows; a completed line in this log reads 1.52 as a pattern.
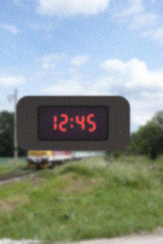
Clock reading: 12.45
